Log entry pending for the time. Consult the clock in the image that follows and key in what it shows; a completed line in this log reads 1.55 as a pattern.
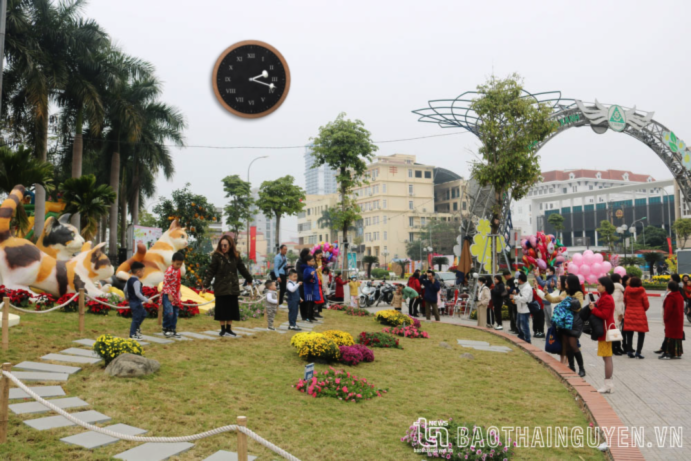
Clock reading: 2.18
